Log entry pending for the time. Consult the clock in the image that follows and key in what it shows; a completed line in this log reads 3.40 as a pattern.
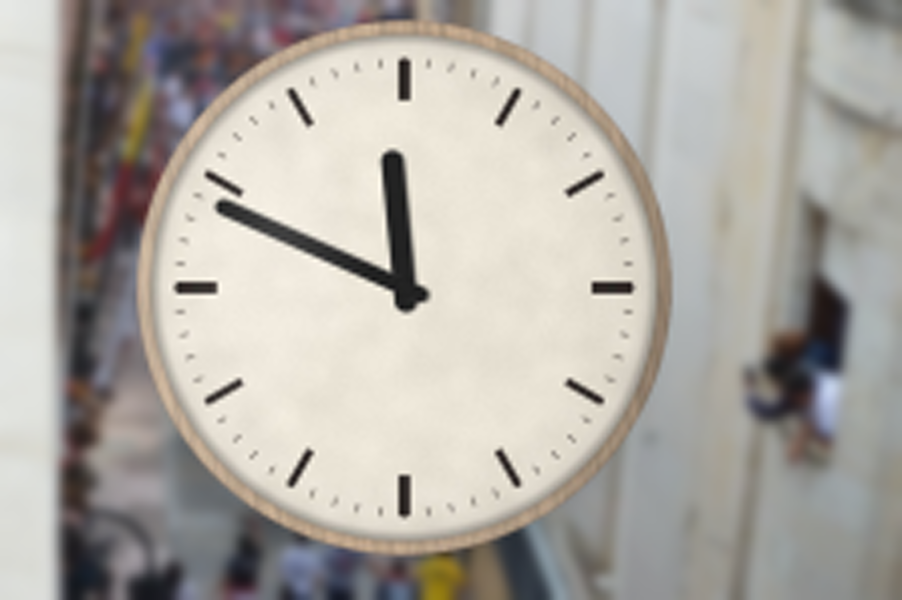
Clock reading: 11.49
